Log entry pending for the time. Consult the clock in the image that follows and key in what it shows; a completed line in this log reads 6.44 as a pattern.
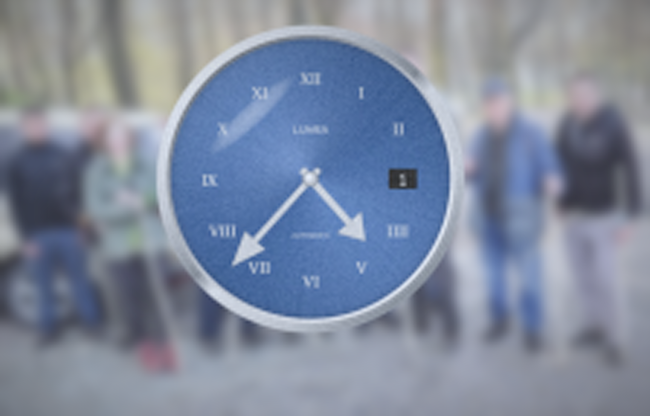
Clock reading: 4.37
